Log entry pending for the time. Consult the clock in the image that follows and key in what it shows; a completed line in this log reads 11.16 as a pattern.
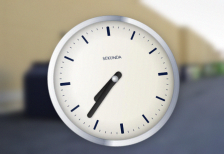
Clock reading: 7.37
